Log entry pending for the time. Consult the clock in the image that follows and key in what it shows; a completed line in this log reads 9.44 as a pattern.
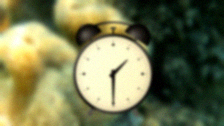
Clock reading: 1.30
